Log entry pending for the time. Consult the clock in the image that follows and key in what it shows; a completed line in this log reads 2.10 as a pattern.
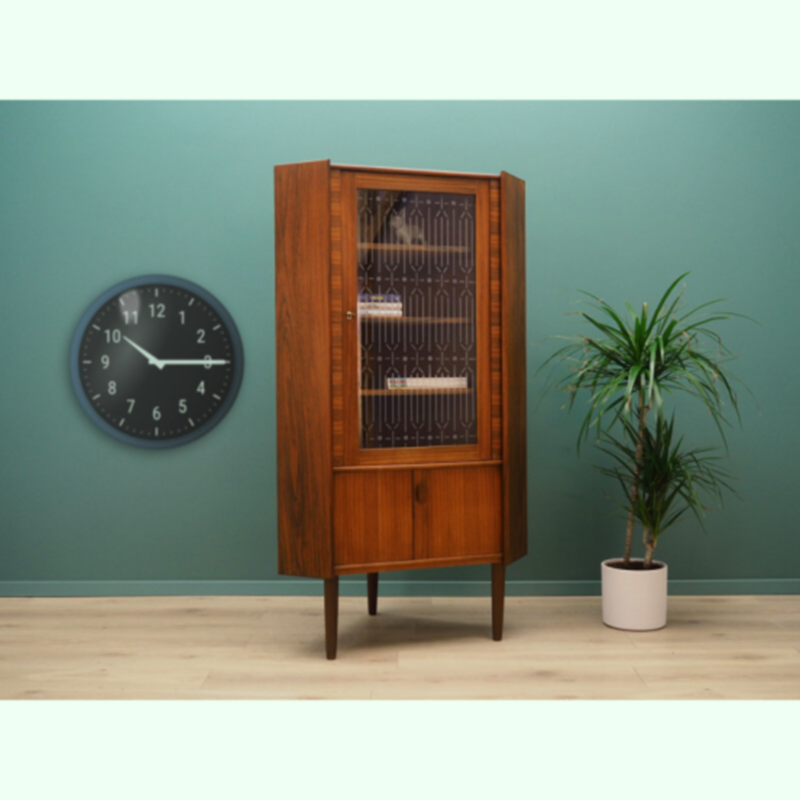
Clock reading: 10.15
